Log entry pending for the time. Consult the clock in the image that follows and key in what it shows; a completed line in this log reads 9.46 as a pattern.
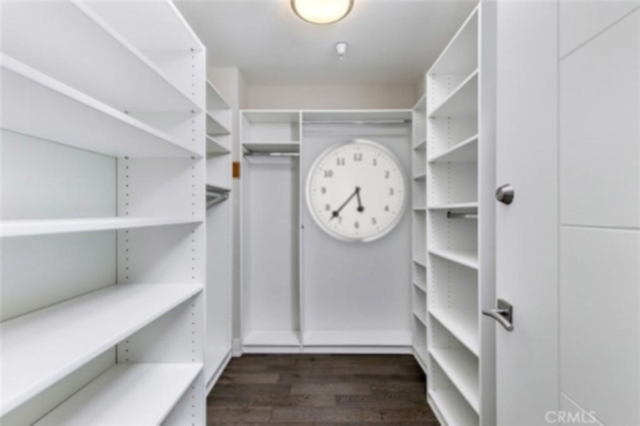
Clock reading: 5.37
